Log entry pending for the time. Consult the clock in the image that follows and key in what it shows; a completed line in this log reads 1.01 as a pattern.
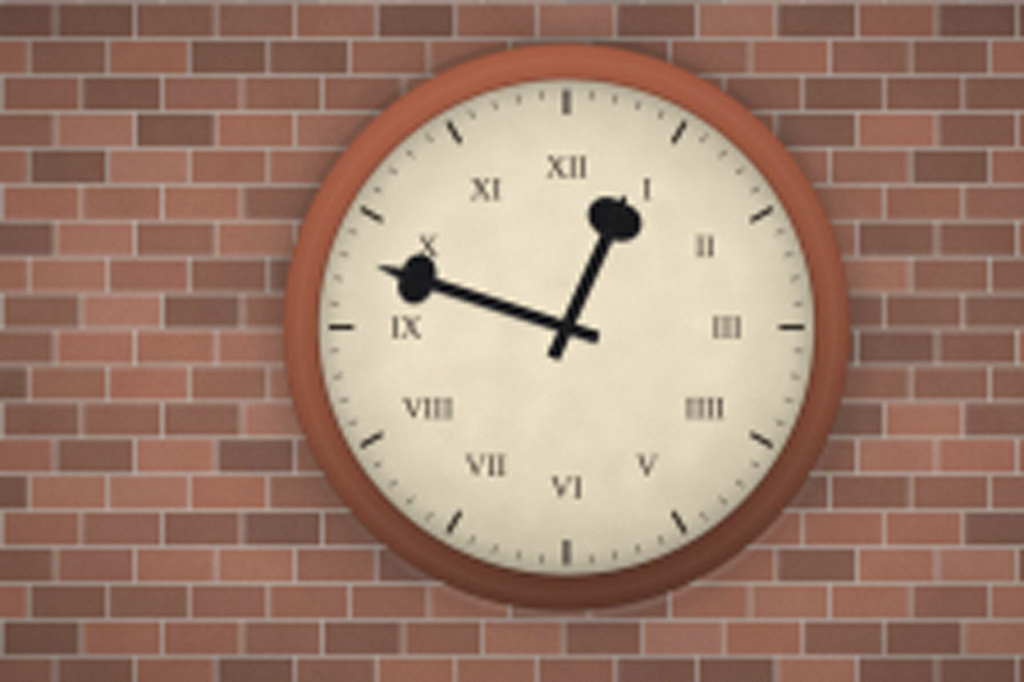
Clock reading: 12.48
